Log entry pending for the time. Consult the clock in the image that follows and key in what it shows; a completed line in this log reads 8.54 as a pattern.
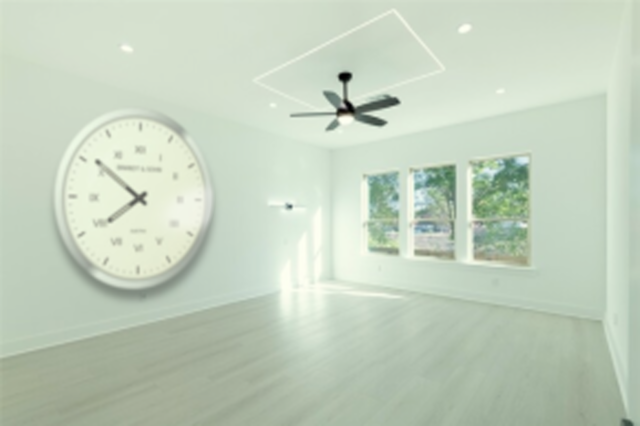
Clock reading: 7.51
